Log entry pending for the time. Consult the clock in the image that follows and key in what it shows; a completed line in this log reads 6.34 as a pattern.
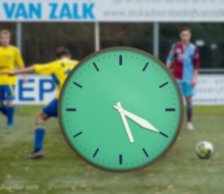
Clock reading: 5.20
